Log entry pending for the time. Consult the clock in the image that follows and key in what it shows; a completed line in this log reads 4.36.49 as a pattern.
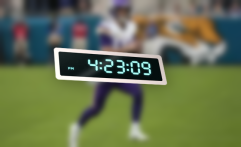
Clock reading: 4.23.09
